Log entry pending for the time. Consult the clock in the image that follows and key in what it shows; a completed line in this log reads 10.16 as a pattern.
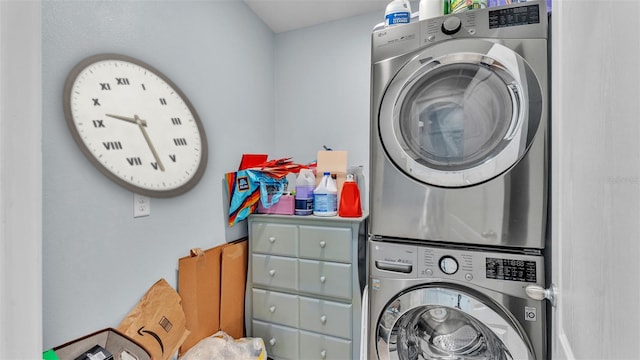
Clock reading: 9.29
